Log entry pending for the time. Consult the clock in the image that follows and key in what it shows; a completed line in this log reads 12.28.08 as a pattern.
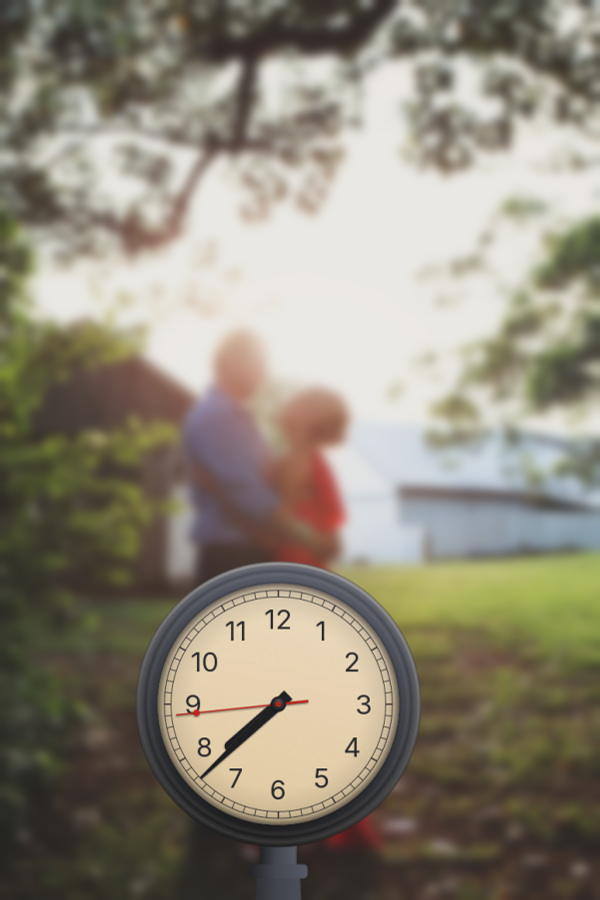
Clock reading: 7.37.44
